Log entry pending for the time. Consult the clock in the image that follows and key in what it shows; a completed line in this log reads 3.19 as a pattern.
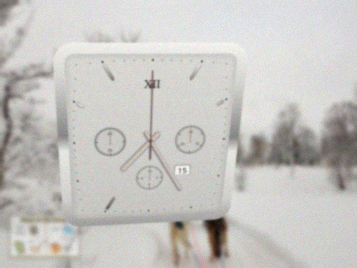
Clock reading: 7.25
